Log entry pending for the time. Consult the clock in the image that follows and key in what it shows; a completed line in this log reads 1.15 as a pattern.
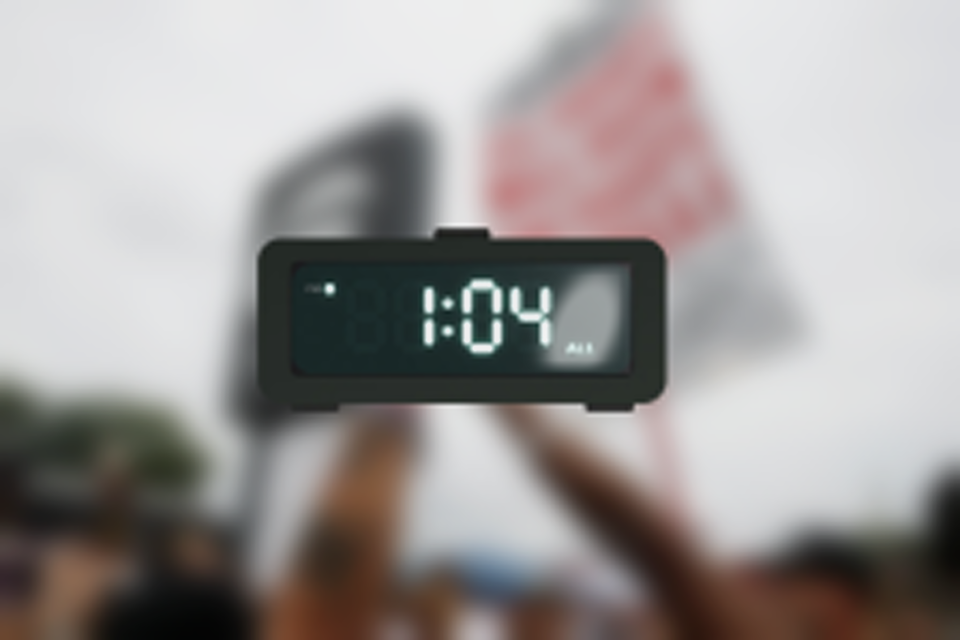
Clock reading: 1.04
